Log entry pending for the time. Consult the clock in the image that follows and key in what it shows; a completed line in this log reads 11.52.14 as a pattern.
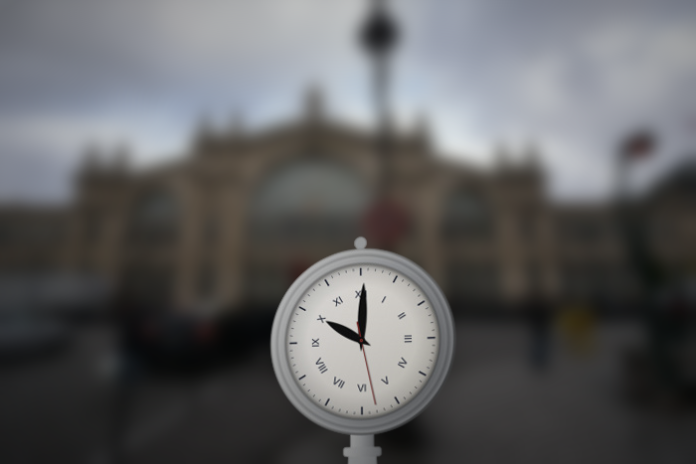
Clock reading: 10.00.28
